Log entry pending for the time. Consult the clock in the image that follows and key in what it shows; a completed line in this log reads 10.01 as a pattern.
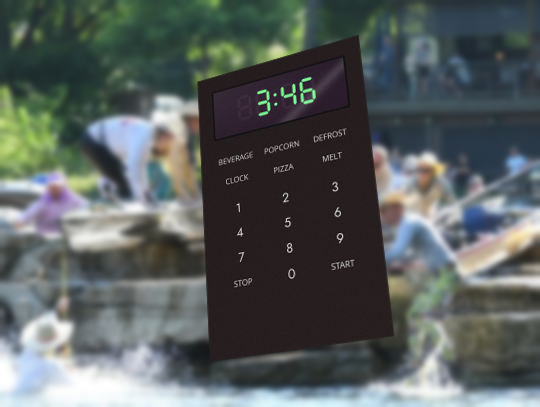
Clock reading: 3.46
